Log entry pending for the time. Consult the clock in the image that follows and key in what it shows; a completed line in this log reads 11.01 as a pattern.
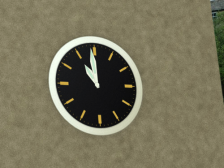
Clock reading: 10.59
